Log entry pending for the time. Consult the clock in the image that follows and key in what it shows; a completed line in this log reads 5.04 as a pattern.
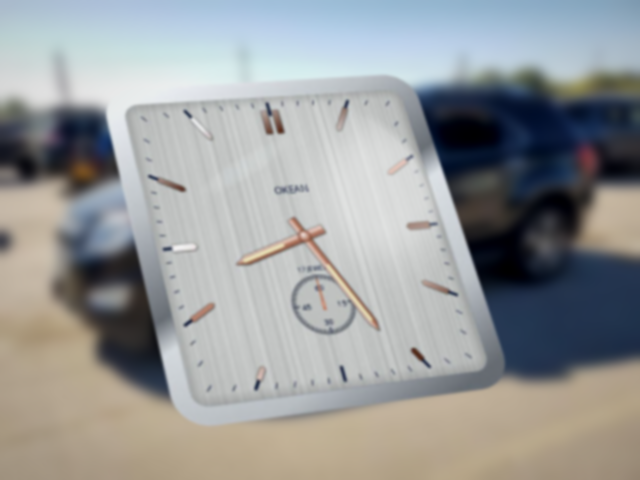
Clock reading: 8.26
